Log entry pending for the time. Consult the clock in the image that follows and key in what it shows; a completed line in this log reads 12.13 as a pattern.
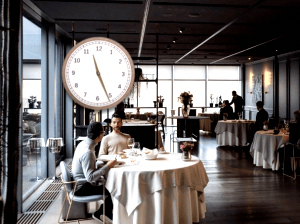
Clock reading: 11.26
